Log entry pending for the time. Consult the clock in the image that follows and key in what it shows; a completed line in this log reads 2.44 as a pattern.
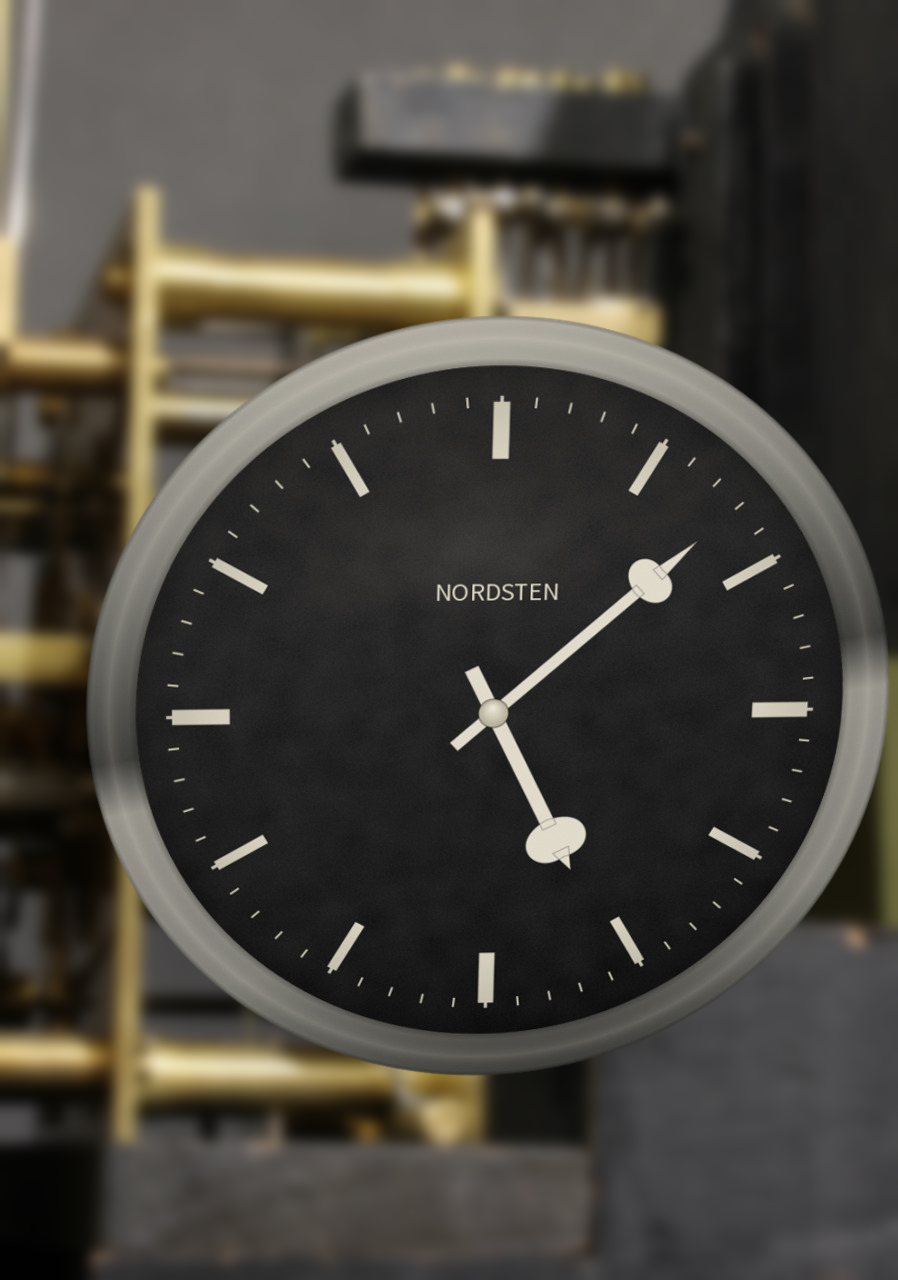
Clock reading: 5.08
